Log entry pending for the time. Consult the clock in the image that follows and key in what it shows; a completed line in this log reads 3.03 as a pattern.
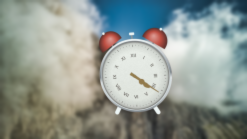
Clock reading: 4.21
